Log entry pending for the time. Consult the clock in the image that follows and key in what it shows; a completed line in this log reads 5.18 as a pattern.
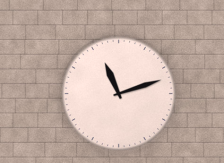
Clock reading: 11.12
